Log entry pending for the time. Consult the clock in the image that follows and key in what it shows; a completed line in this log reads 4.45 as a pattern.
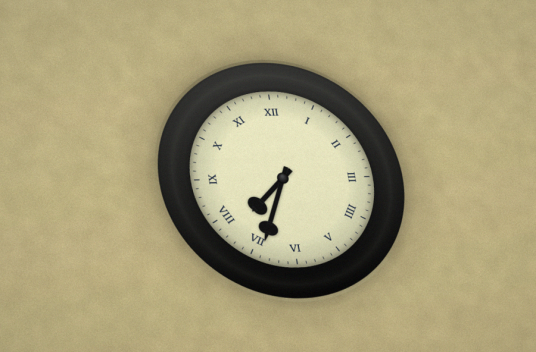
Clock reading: 7.34
